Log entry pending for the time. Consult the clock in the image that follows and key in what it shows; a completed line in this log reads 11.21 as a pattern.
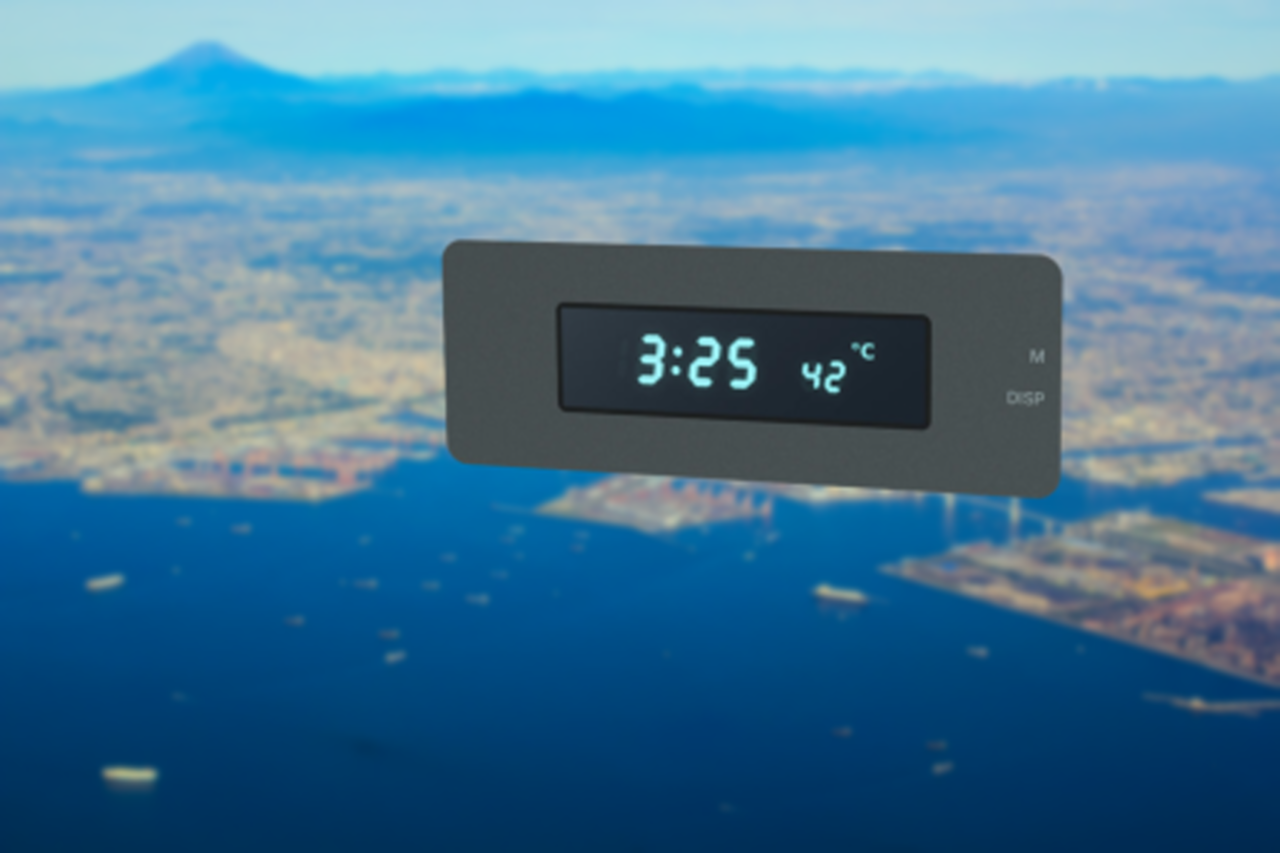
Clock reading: 3.25
